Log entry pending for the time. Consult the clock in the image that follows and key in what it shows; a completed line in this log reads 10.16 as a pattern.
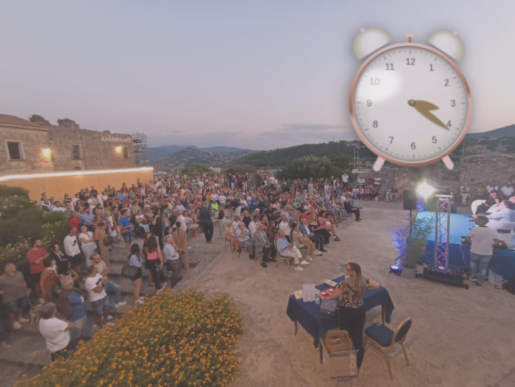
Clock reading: 3.21
